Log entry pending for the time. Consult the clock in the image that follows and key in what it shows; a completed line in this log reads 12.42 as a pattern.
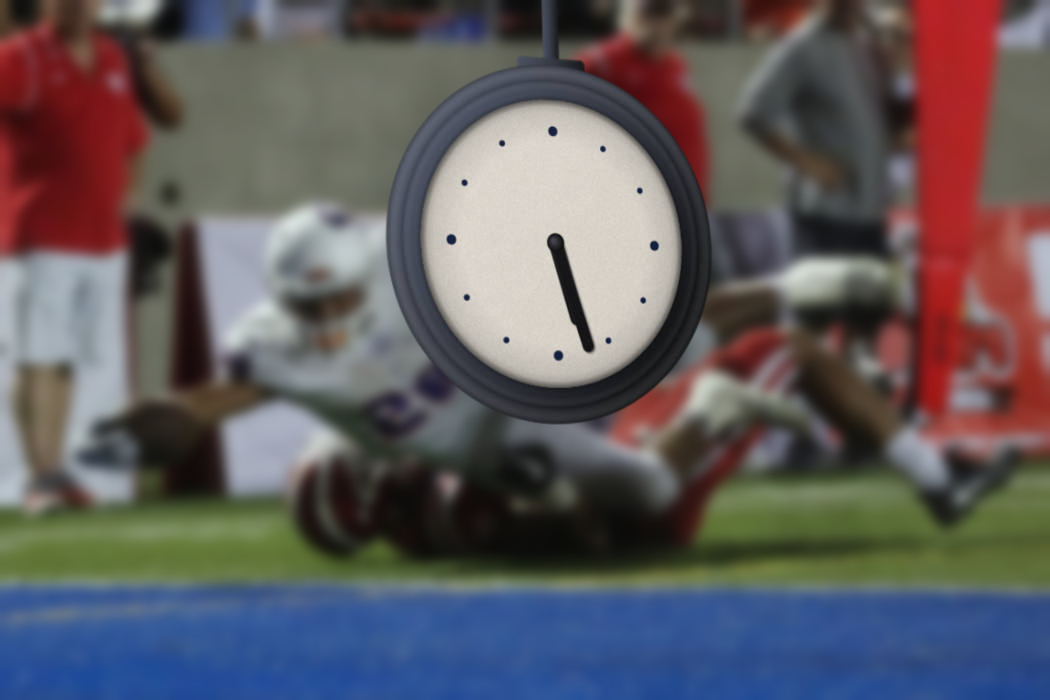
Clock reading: 5.27
